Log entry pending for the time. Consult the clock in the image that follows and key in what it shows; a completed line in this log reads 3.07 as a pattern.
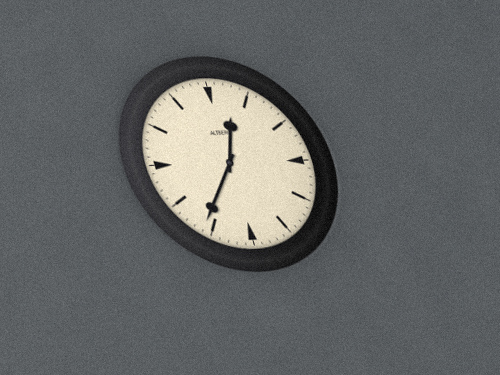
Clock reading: 12.36
